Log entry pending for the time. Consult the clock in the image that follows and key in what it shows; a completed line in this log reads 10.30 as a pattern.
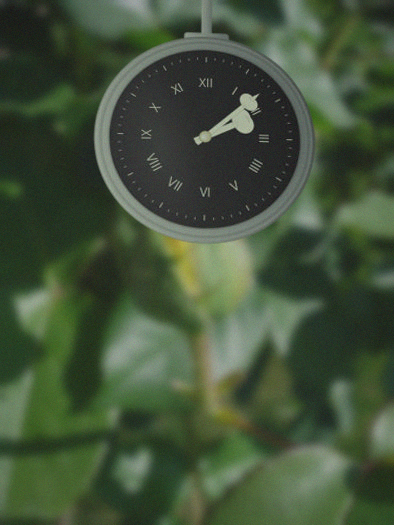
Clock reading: 2.08
